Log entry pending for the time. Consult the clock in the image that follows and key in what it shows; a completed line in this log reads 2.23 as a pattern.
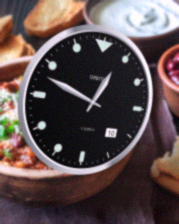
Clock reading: 12.48
